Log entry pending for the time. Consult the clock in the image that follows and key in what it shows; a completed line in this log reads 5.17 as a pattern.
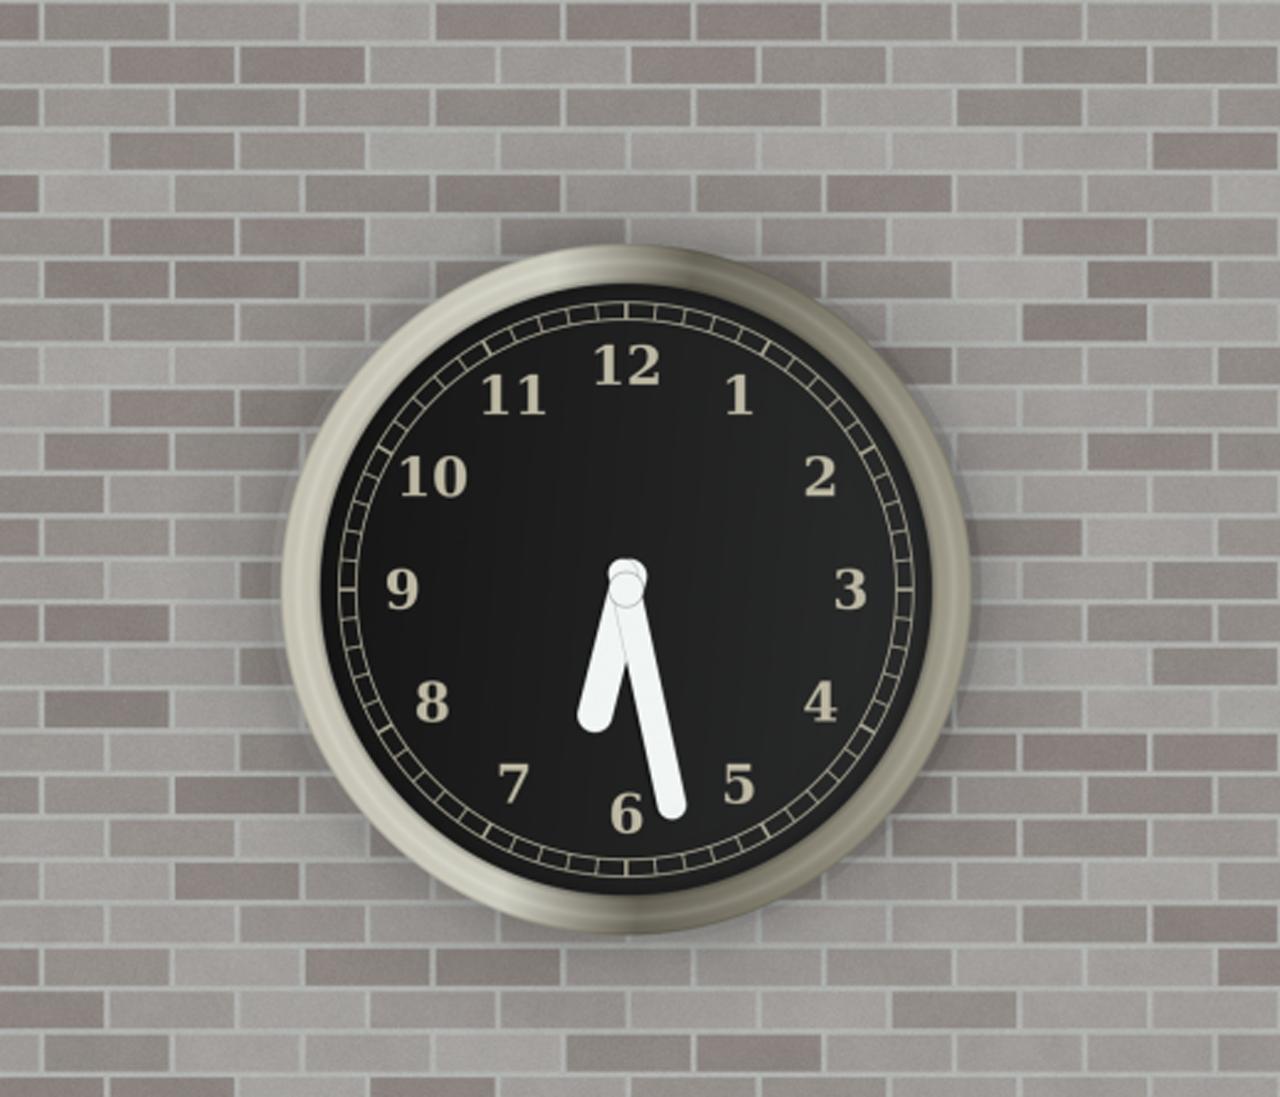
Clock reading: 6.28
